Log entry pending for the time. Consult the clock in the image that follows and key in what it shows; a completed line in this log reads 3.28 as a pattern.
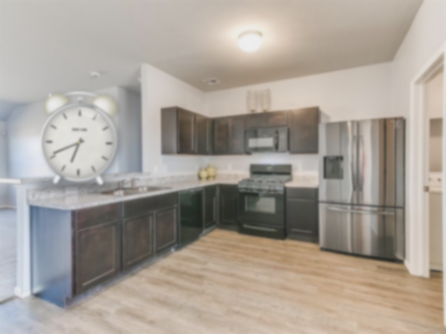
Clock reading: 6.41
